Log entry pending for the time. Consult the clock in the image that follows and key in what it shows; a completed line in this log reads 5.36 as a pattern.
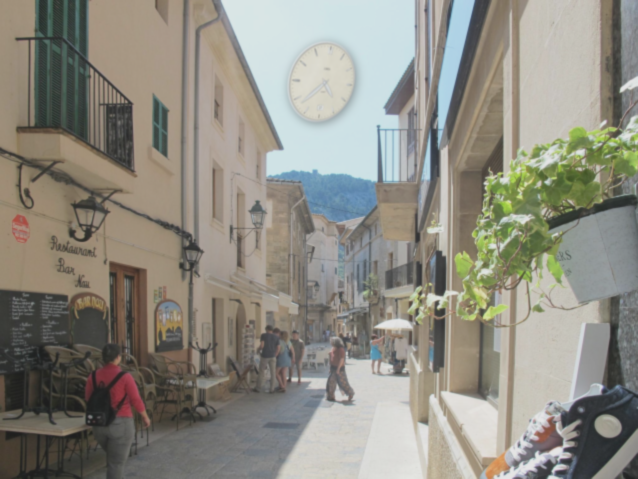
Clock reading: 4.38
